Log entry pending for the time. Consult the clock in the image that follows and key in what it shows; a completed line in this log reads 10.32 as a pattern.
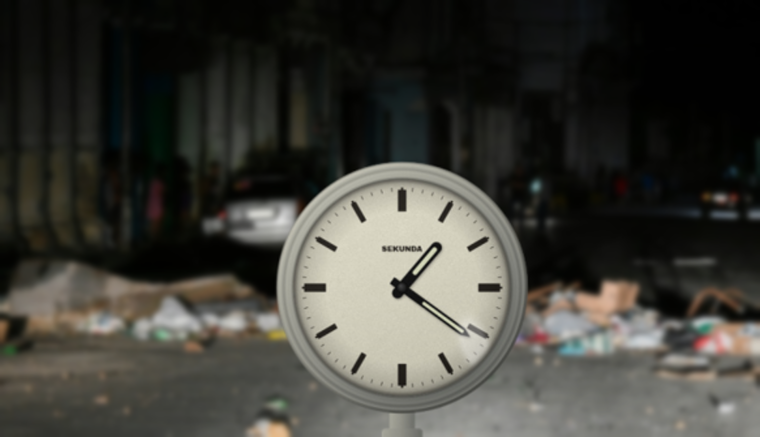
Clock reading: 1.21
